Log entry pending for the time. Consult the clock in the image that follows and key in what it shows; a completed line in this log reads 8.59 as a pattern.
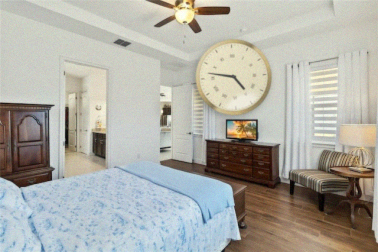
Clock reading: 4.47
